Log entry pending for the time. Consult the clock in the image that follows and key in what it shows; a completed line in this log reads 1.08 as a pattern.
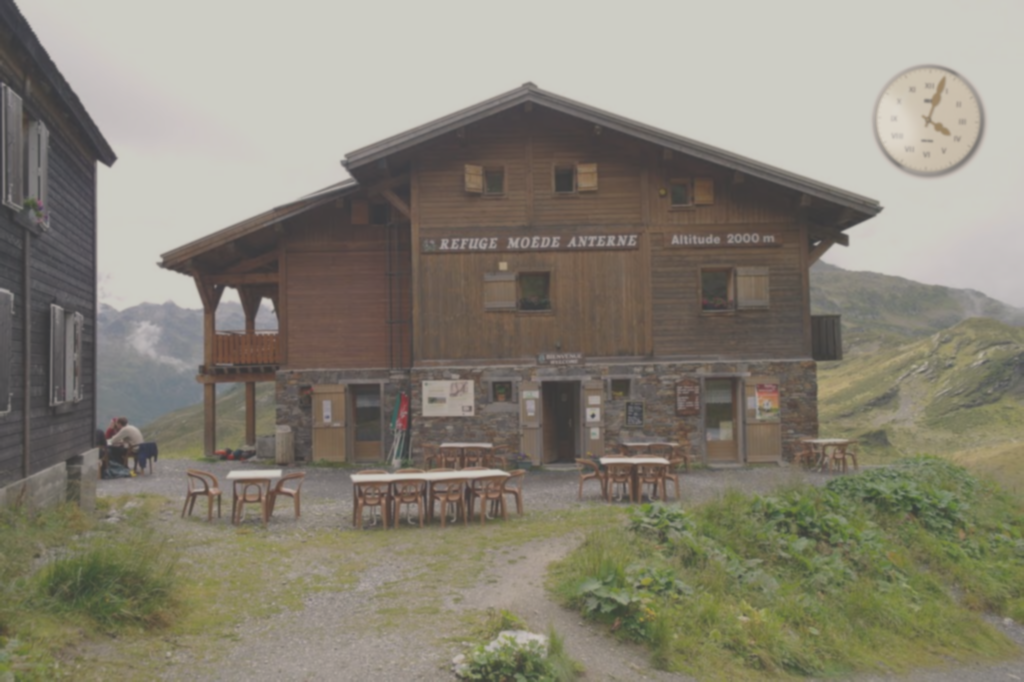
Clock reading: 4.03
